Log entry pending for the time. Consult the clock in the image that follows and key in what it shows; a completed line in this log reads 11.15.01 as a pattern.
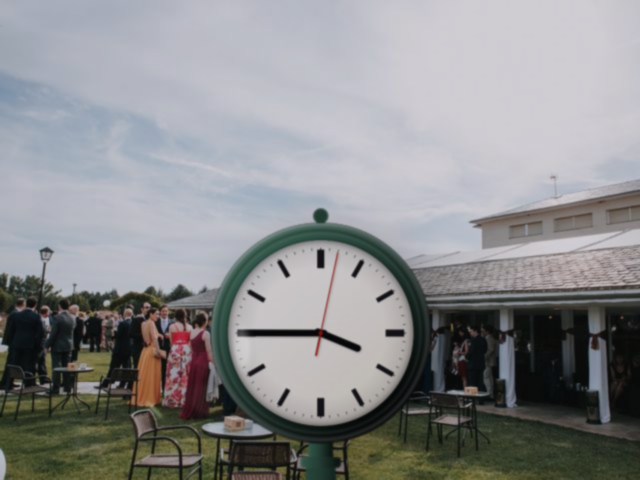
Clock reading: 3.45.02
